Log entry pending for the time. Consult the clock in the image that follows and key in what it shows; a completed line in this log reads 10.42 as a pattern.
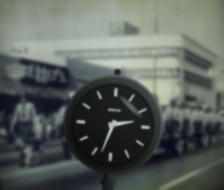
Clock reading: 2.33
